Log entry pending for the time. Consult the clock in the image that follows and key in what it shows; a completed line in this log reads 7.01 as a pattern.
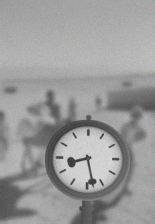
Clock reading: 8.28
